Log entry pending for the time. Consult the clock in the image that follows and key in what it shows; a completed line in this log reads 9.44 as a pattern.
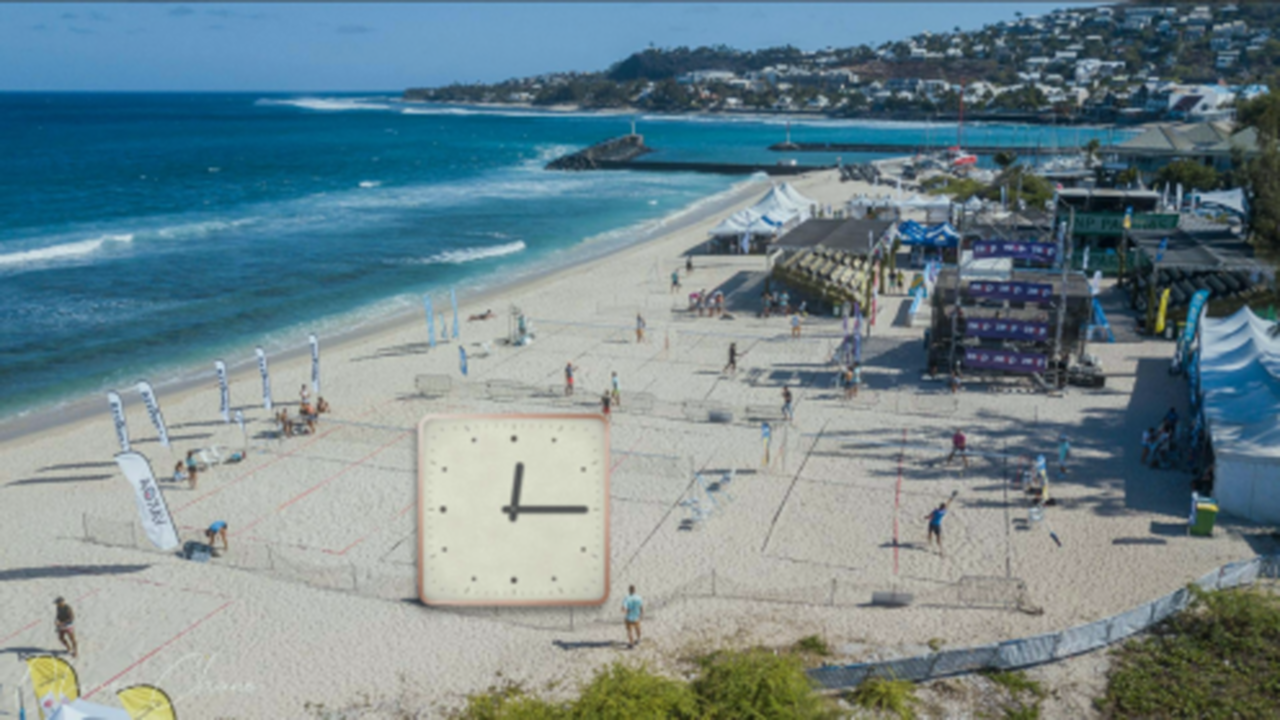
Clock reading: 12.15
